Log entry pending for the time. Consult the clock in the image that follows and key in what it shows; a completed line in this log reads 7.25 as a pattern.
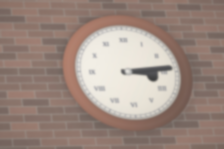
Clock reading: 3.14
